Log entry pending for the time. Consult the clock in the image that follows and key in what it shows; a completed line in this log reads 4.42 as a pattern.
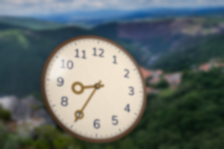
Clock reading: 8.35
